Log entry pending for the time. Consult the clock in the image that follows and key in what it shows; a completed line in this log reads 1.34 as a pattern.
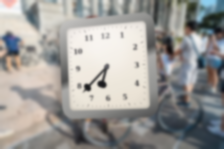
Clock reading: 6.38
